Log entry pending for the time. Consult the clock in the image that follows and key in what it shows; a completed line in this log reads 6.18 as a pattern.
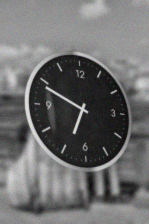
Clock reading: 6.49
